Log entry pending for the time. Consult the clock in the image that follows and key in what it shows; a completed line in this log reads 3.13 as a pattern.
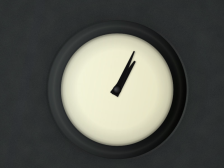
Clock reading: 1.04
